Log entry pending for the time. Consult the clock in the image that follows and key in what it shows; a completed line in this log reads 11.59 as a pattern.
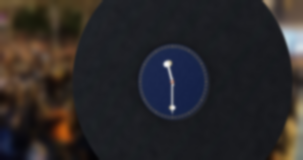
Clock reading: 11.30
